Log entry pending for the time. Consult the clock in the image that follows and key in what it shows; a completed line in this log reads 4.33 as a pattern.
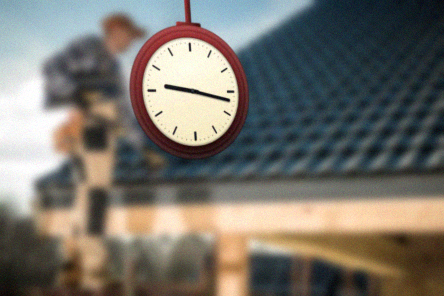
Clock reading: 9.17
